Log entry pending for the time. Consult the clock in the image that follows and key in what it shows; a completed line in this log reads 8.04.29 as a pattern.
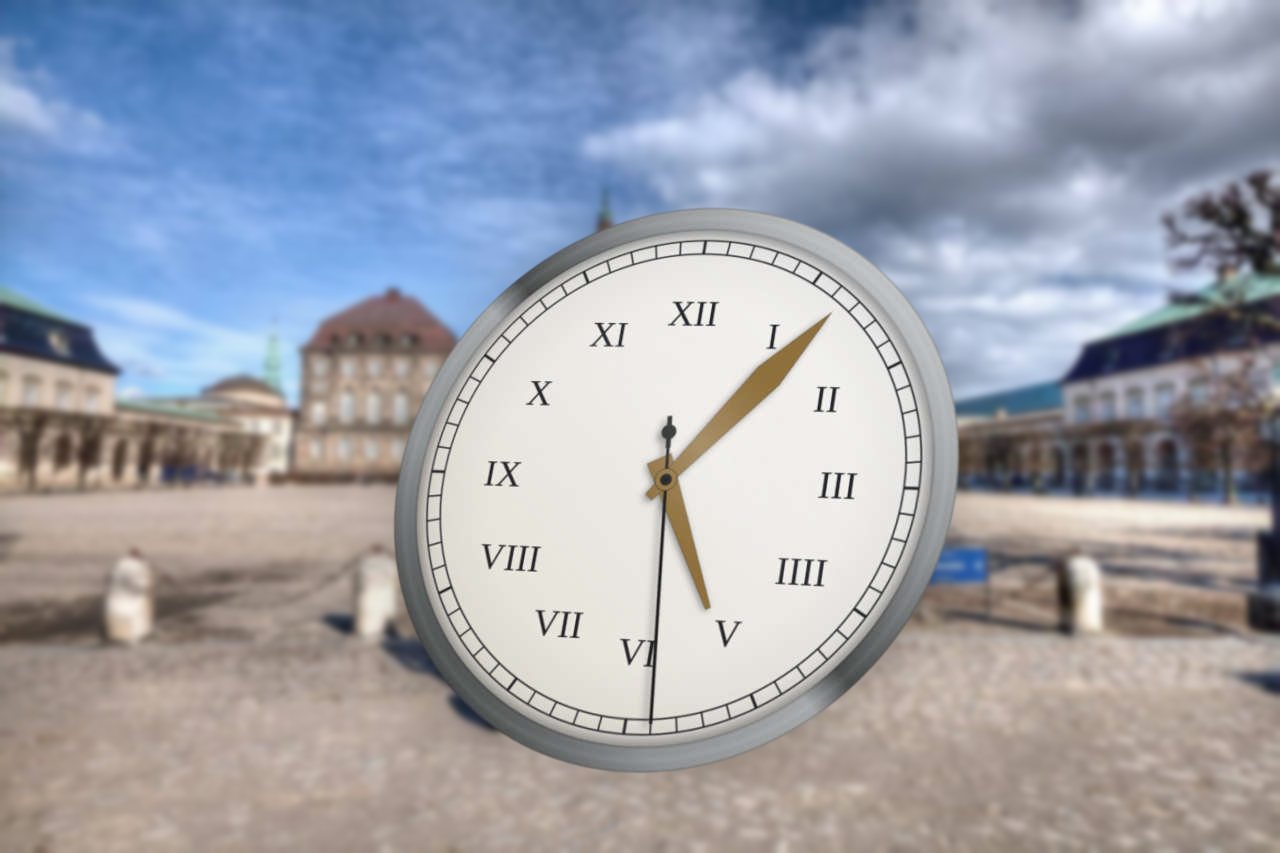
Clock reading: 5.06.29
